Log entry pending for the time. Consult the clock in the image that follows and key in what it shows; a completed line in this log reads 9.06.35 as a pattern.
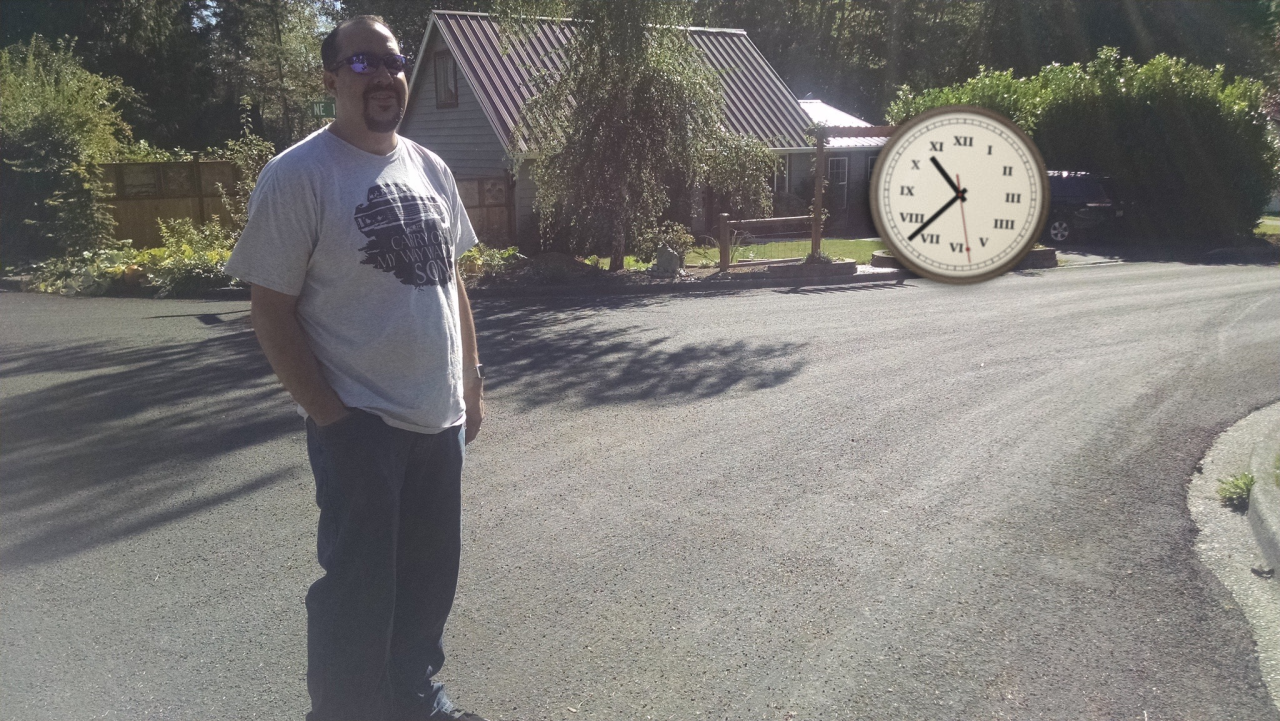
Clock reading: 10.37.28
